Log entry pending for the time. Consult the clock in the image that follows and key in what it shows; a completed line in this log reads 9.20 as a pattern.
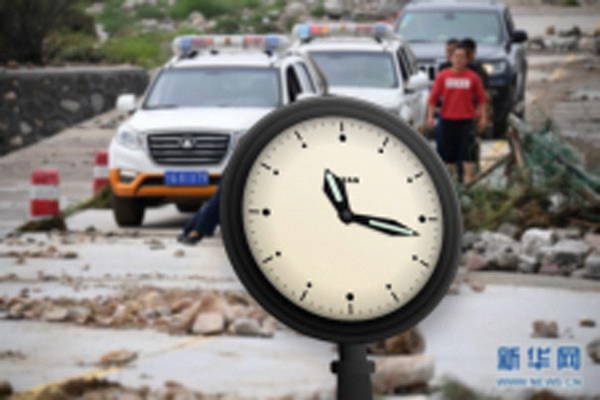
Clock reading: 11.17
